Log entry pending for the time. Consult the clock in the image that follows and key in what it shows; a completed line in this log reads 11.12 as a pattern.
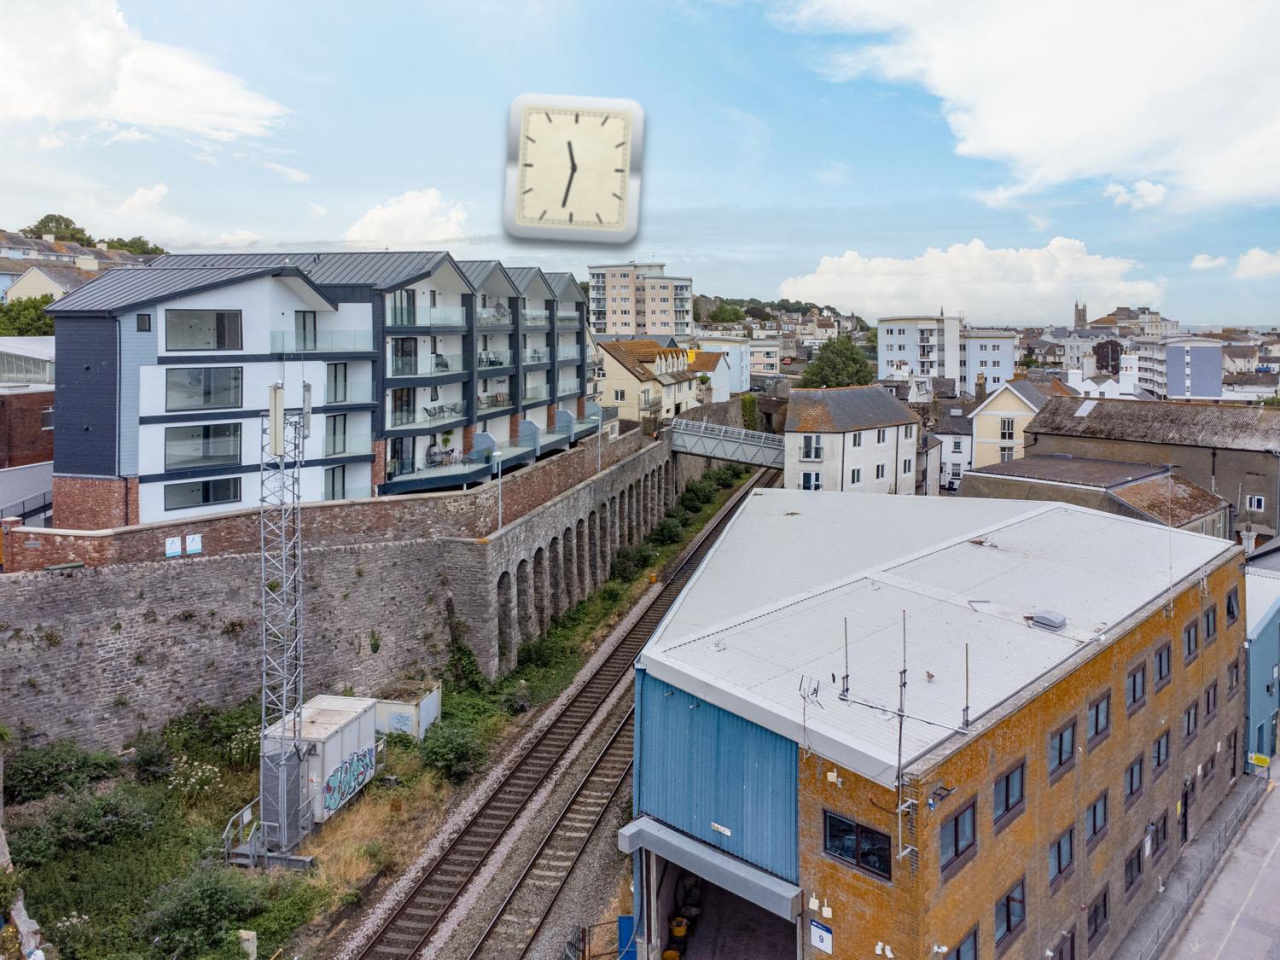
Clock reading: 11.32
